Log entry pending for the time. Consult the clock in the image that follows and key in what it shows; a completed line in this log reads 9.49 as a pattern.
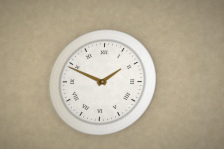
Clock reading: 1.49
